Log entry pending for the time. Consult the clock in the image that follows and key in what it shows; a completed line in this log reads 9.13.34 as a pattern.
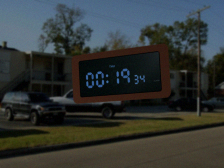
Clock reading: 0.19.34
